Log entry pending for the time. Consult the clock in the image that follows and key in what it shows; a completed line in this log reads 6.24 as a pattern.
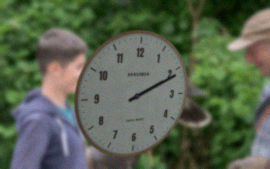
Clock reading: 2.11
